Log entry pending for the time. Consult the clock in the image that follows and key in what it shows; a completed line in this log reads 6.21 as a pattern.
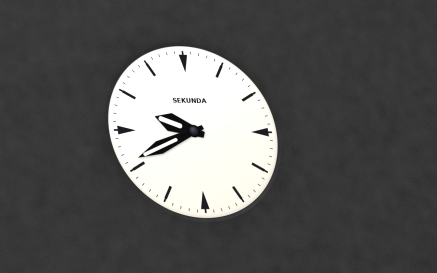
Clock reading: 9.41
